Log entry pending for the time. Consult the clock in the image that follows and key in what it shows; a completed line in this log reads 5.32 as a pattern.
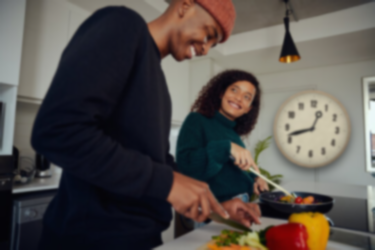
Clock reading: 12.42
